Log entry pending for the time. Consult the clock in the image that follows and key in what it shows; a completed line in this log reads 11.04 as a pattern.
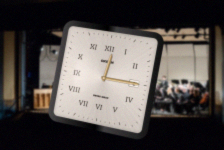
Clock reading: 12.15
